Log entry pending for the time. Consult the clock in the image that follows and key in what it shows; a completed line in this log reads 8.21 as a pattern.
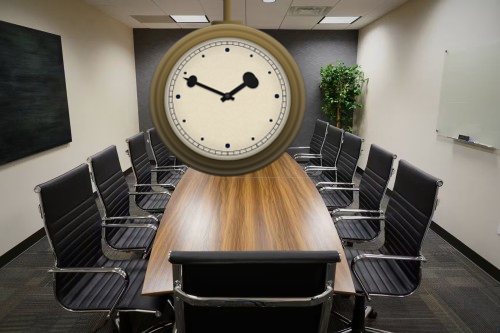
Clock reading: 1.49
